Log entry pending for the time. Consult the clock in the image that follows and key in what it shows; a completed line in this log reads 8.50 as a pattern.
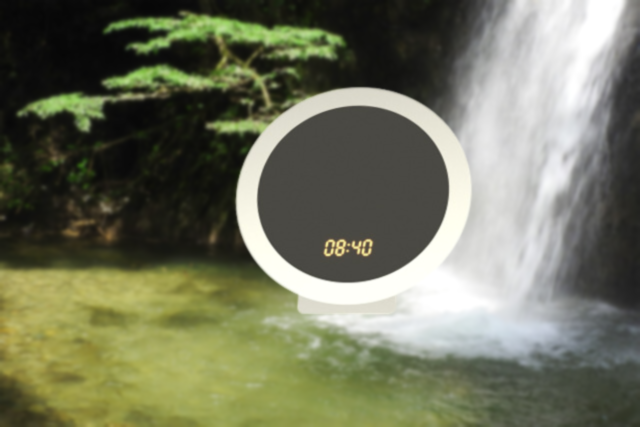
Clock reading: 8.40
